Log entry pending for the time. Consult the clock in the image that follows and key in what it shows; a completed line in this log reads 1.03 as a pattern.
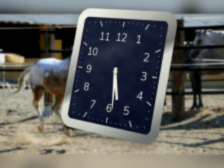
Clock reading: 5.29
